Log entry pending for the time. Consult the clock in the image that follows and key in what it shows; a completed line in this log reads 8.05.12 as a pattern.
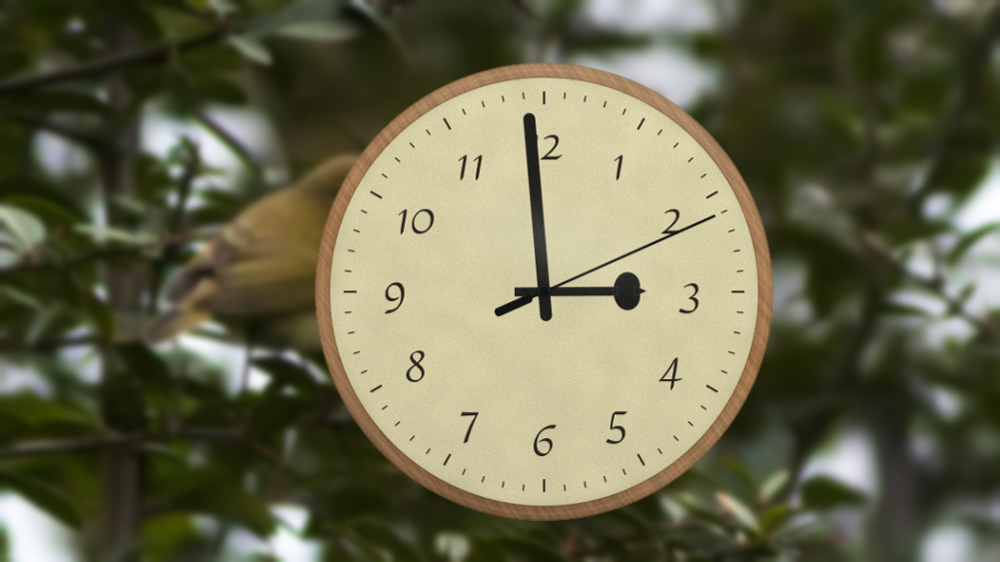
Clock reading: 2.59.11
